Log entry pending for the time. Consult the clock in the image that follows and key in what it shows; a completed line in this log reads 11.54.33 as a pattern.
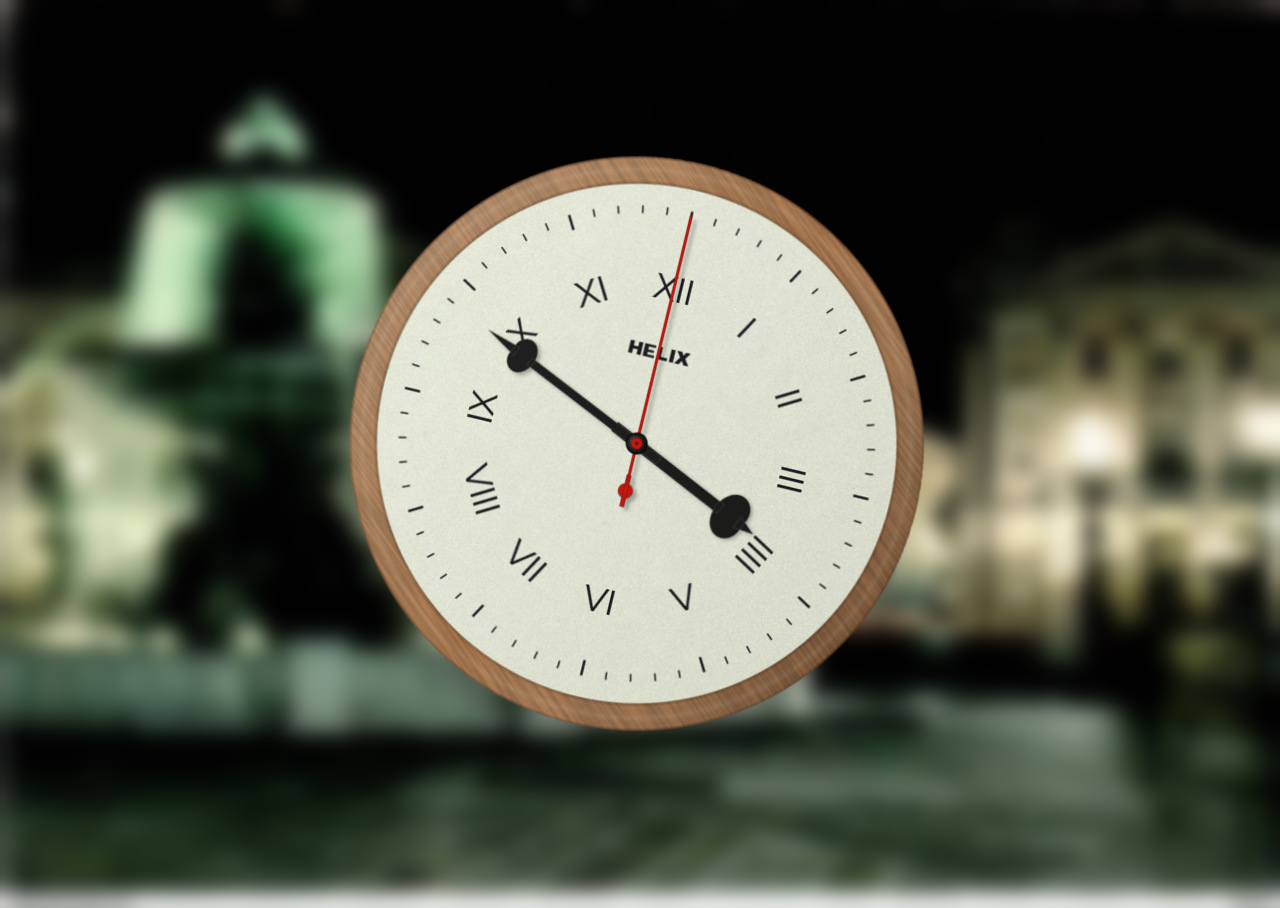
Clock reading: 3.49.00
